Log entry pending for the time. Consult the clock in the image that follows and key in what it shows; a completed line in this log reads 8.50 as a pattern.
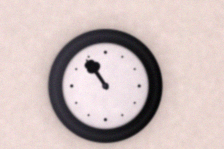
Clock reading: 10.54
